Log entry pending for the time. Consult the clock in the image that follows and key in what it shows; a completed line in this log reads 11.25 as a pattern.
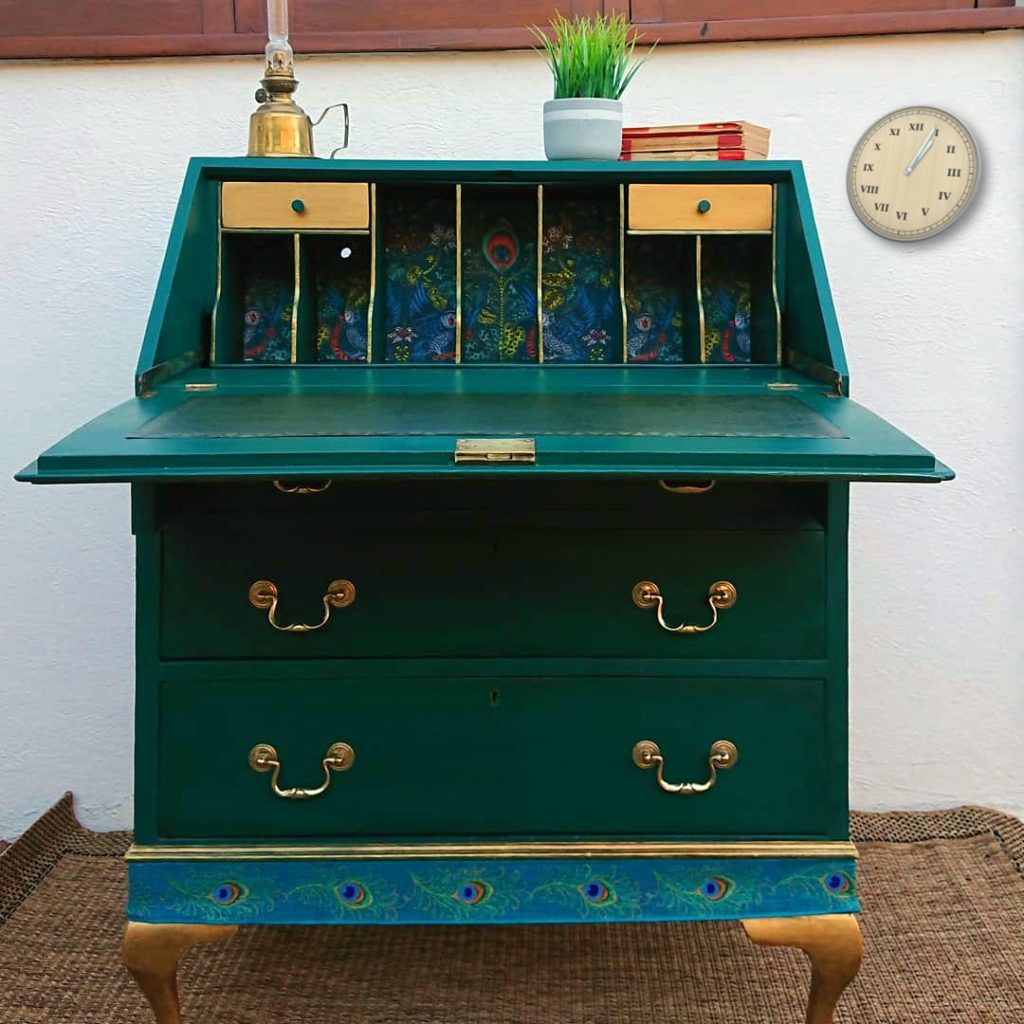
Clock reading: 1.04
